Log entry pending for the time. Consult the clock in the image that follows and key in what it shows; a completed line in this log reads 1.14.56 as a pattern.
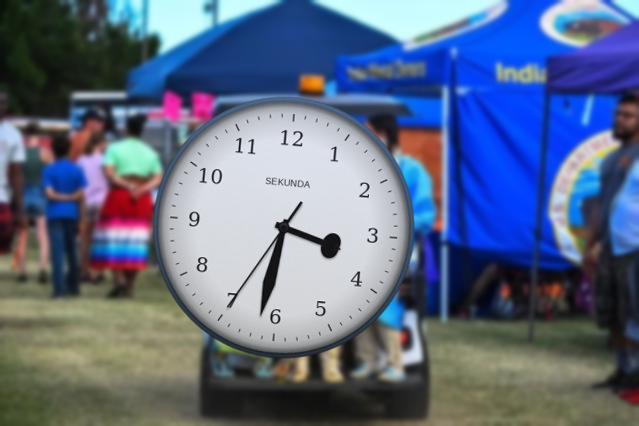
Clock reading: 3.31.35
